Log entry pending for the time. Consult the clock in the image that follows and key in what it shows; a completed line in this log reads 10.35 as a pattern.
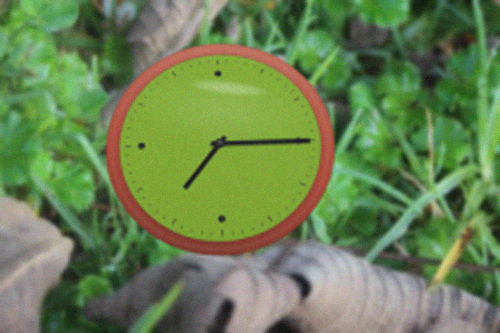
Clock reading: 7.15
